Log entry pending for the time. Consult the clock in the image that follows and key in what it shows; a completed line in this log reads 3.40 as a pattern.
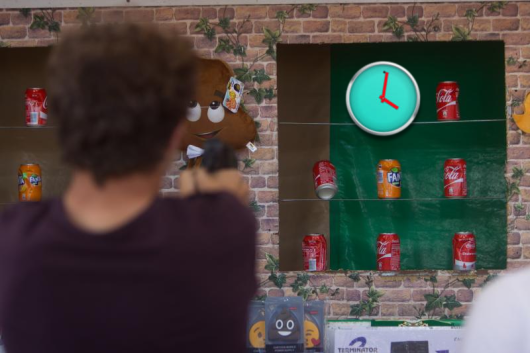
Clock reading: 4.01
